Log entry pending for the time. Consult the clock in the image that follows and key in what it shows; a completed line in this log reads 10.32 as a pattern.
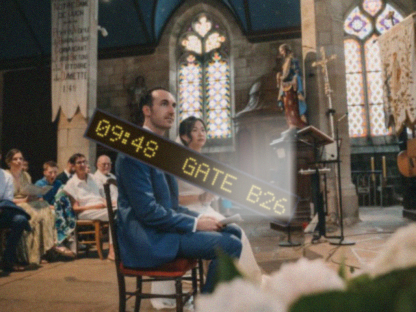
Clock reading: 9.48
